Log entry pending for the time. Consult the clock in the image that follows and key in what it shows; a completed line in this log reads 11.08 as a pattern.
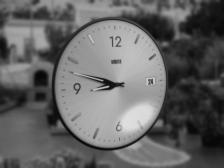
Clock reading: 8.48
